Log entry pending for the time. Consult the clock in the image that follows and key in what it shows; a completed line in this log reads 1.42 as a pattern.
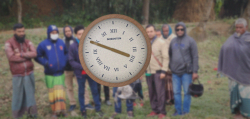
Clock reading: 3.49
